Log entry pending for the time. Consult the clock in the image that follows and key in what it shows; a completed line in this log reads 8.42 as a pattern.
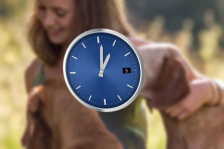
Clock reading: 1.01
